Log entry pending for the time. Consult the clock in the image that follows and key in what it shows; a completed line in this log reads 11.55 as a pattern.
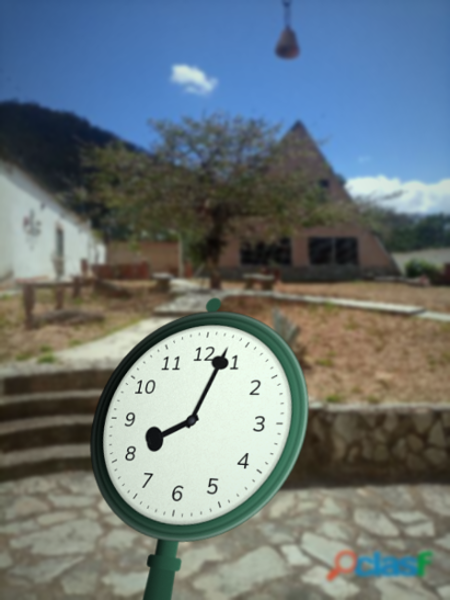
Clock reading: 8.03
